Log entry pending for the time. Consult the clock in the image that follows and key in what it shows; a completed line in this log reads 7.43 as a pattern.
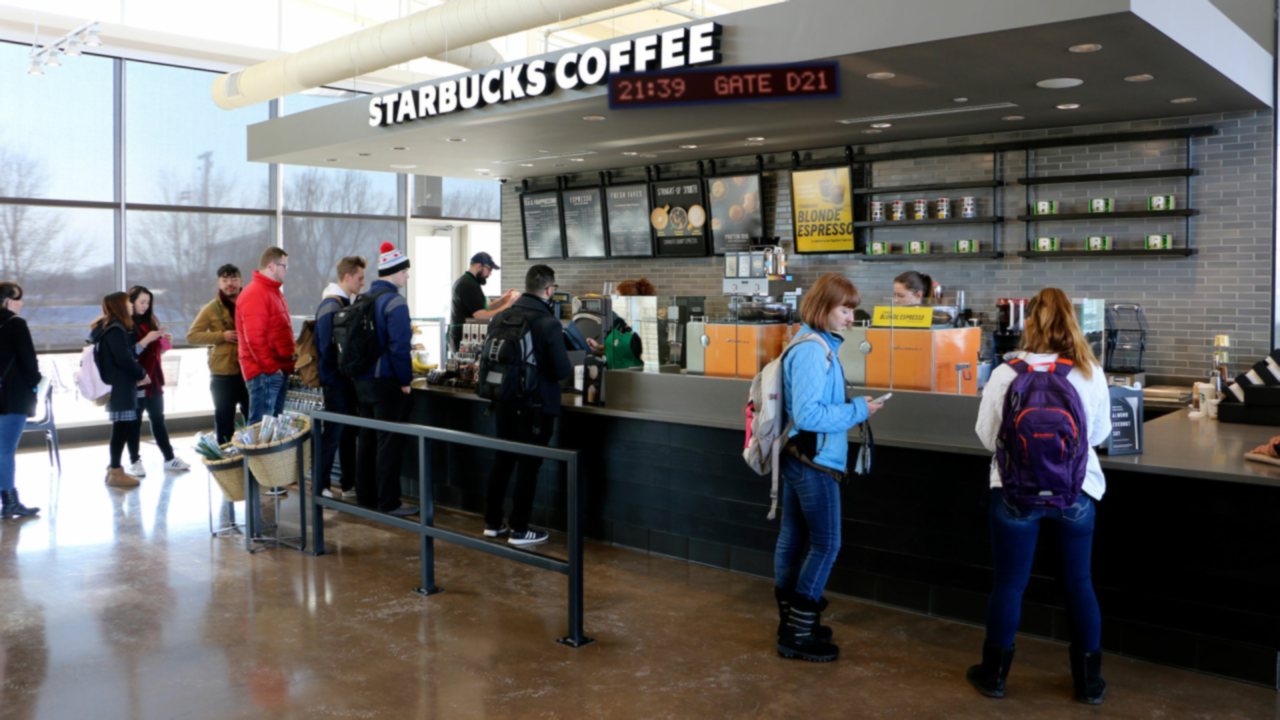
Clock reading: 21.39
